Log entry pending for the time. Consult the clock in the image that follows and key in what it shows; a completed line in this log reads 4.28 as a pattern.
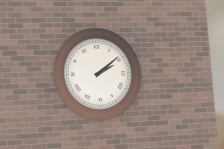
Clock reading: 2.09
